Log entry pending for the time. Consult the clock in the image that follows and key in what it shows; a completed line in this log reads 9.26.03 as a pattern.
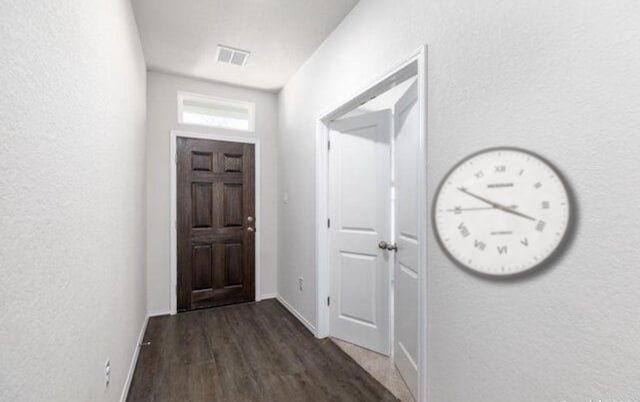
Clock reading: 3.49.45
